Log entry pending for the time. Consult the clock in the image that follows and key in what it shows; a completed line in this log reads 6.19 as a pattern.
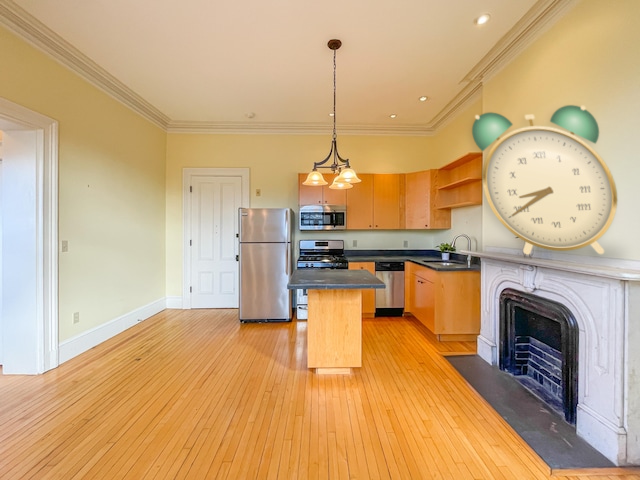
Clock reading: 8.40
